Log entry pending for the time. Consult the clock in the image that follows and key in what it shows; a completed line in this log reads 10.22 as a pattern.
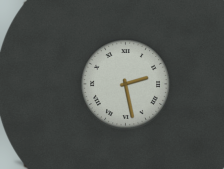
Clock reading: 2.28
